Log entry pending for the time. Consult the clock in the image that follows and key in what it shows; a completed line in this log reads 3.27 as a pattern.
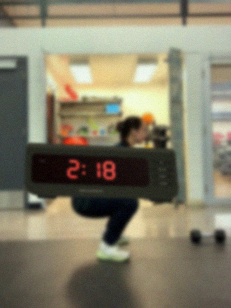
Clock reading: 2.18
